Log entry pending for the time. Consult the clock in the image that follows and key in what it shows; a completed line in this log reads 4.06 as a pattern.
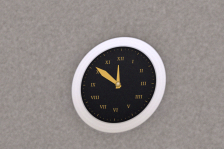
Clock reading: 11.51
